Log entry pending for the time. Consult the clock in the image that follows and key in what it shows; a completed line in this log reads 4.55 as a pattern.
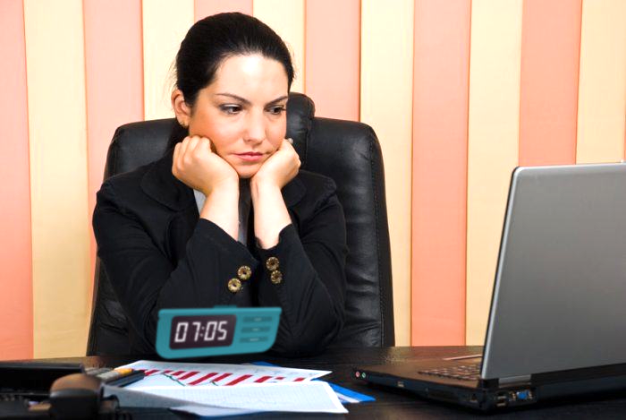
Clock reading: 7.05
